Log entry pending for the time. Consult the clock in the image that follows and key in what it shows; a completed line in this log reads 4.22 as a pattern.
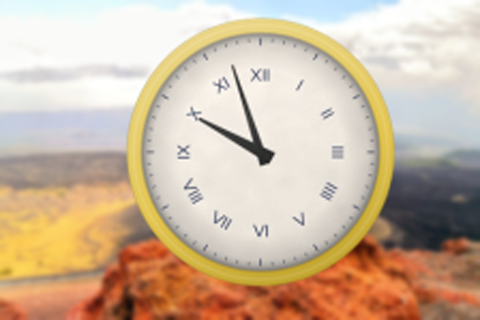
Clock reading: 9.57
